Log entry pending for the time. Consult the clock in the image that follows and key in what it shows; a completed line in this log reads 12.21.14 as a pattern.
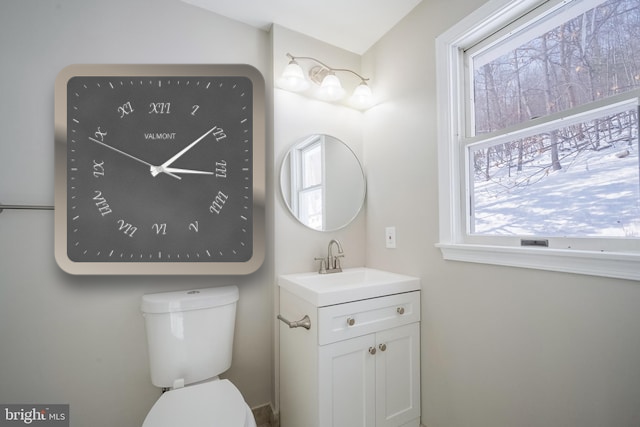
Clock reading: 3.08.49
